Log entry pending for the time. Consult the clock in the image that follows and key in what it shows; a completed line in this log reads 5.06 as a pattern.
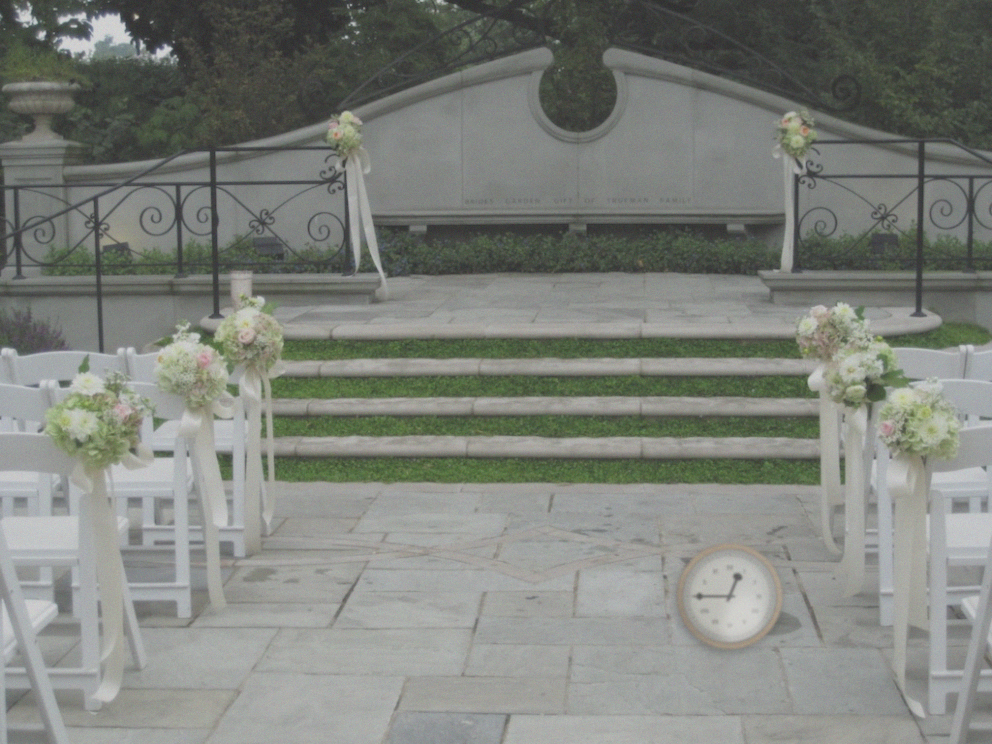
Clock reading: 12.45
